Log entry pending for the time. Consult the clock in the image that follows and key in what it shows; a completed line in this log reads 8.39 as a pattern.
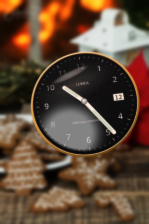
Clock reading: 10.24
